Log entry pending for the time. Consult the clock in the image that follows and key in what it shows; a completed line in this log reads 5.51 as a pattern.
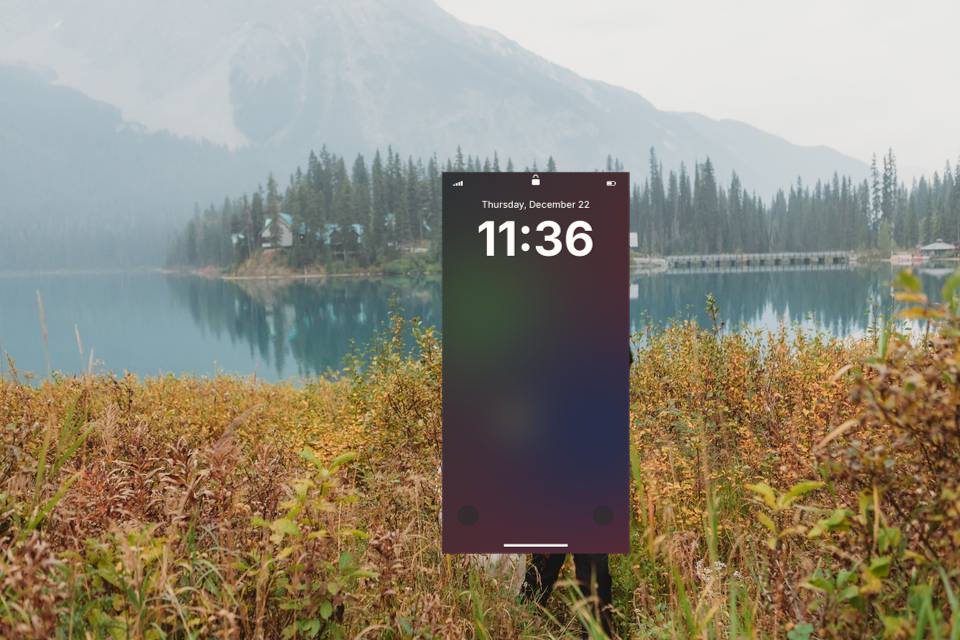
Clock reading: 11.36
